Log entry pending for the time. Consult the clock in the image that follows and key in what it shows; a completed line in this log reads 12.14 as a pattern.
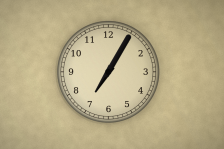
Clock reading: 7.05
